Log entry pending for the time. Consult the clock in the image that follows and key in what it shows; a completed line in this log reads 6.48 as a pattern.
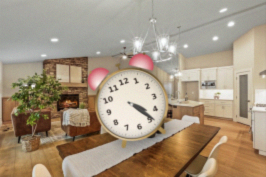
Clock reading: 4.24
